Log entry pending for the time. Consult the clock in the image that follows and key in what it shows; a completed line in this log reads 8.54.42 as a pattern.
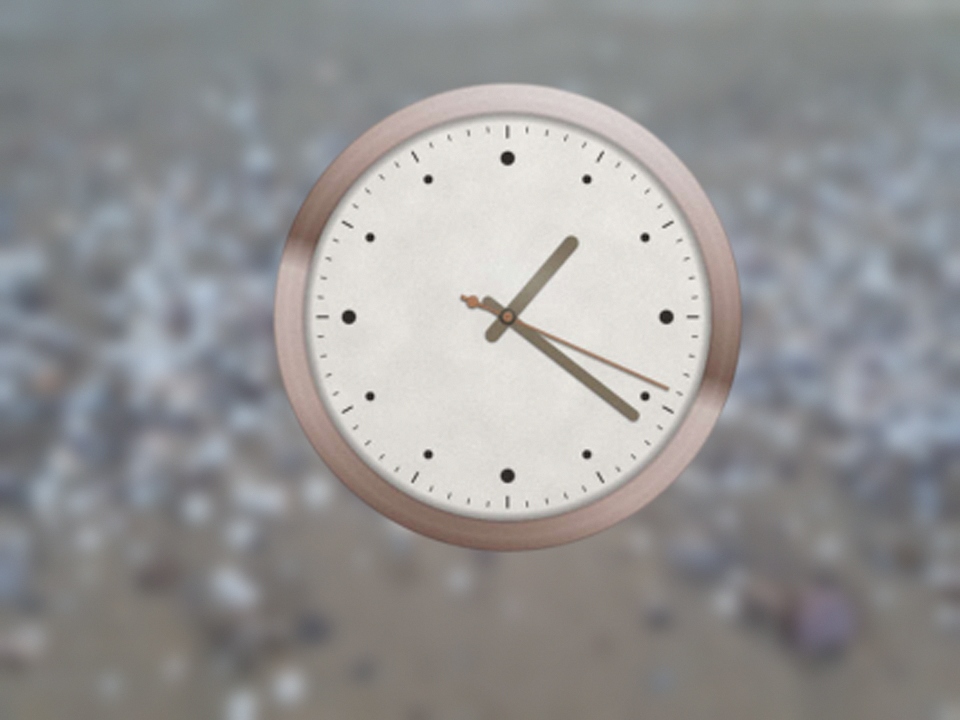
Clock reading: 1.21.19
